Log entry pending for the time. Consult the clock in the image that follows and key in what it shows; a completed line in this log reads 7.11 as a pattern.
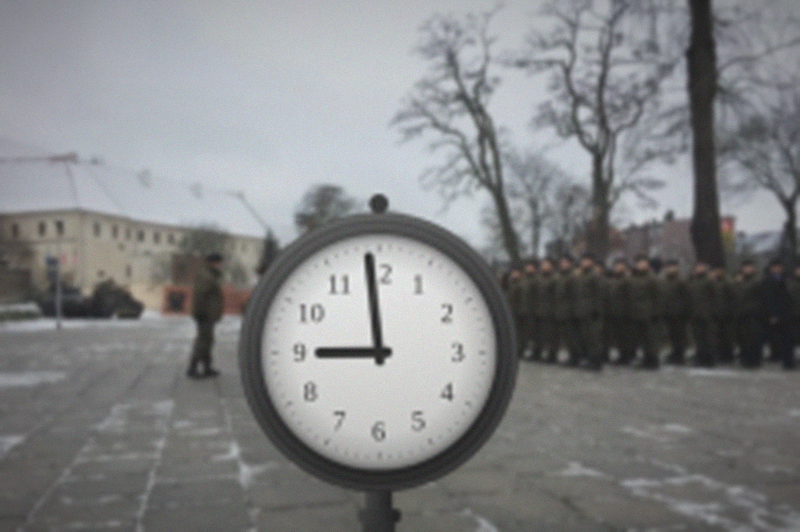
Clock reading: 8.59
